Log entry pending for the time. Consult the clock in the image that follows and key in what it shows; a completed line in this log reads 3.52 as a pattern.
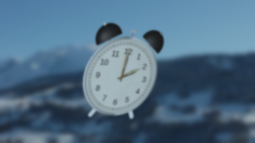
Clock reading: 2.00
